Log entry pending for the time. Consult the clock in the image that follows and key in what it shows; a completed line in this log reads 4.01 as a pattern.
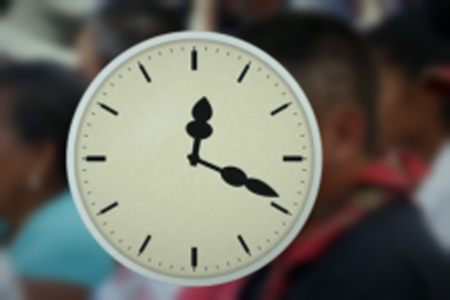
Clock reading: 12.19
